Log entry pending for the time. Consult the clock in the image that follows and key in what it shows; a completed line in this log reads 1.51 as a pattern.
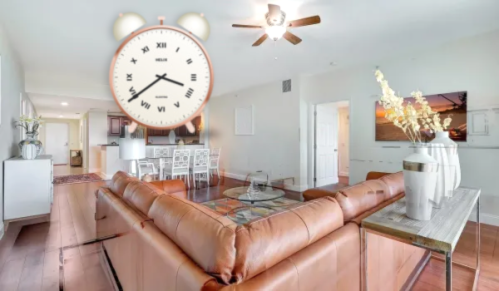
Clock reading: 3.39
